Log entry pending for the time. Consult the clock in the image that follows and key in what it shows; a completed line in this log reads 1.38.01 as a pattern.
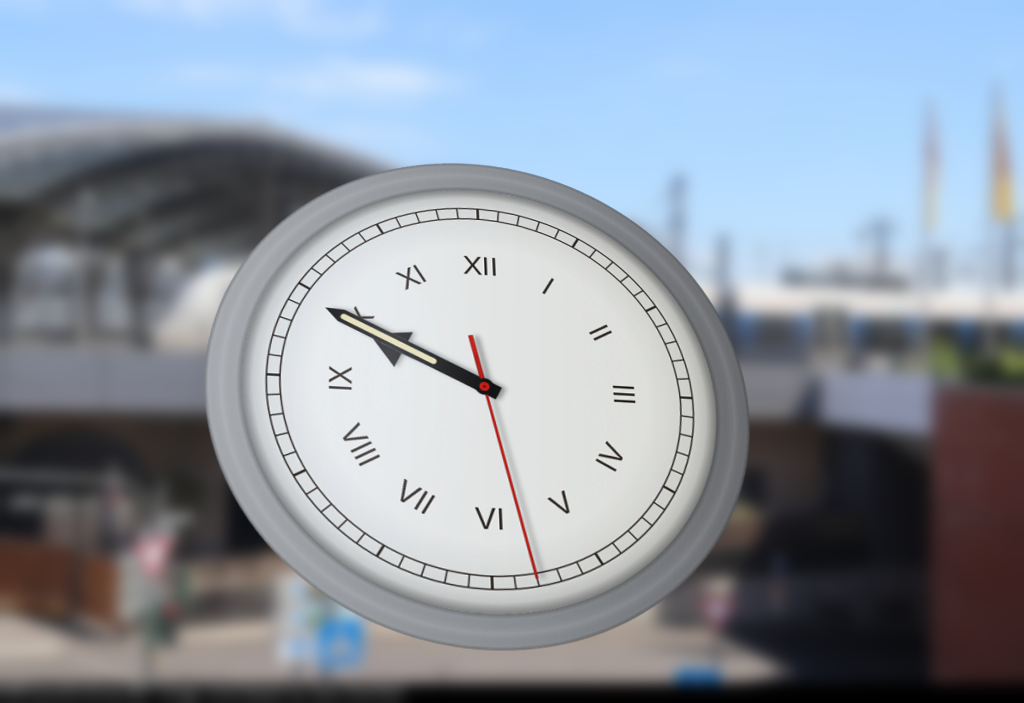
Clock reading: 9.49.28
